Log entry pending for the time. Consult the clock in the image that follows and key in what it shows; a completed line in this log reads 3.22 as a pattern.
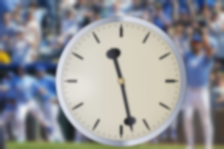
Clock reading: 11.28
